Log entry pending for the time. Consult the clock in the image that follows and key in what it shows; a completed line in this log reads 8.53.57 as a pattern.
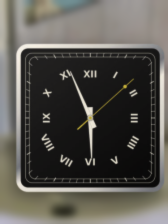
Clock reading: 5.56.08
